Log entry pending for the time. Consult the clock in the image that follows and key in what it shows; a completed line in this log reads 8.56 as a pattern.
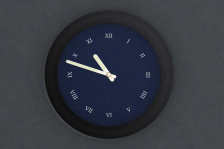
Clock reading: 10.48
